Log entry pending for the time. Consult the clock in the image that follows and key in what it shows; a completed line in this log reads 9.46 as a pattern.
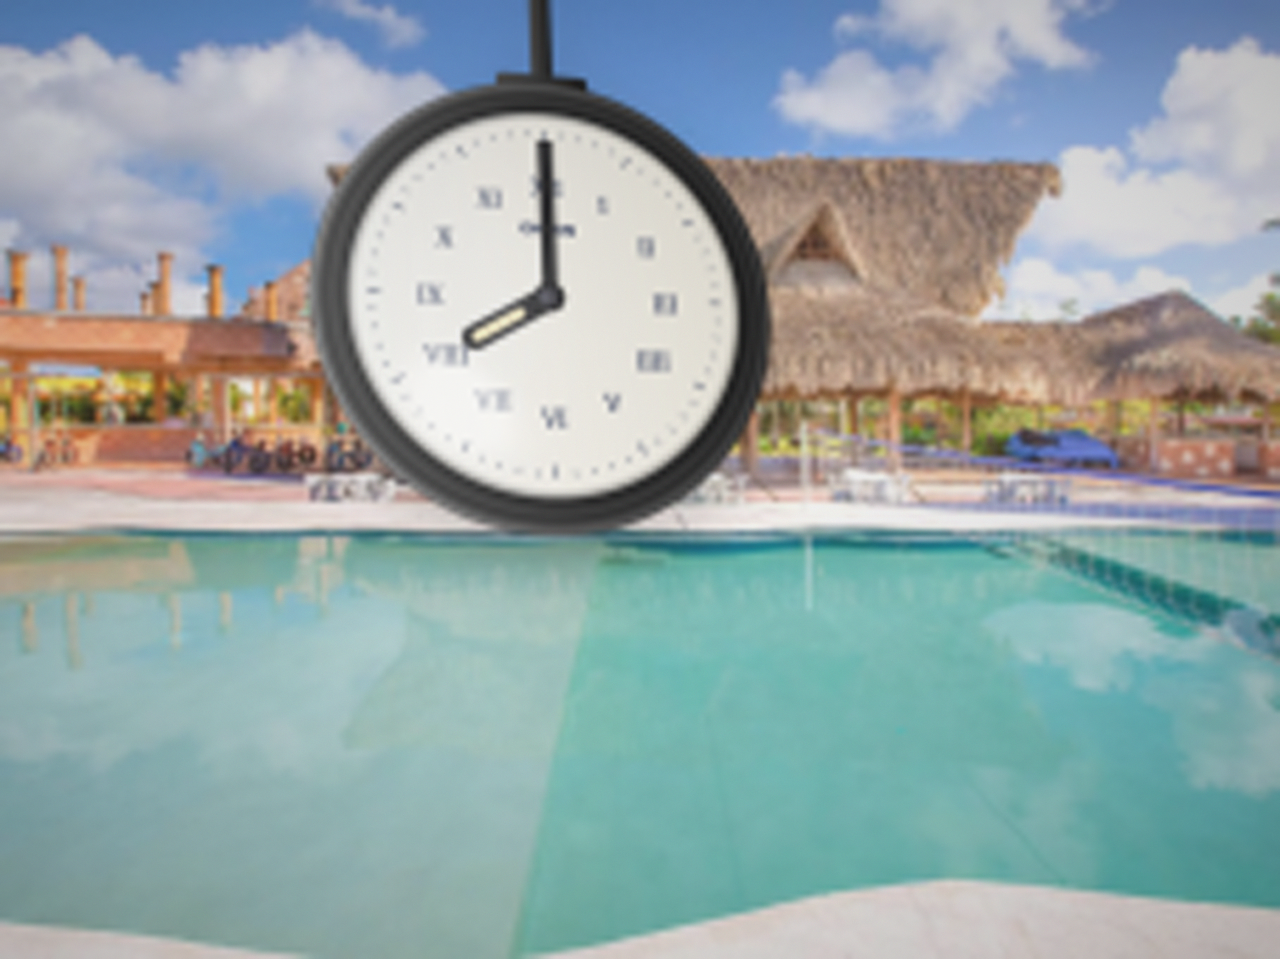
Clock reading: 8.00
